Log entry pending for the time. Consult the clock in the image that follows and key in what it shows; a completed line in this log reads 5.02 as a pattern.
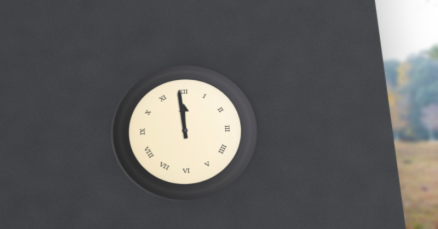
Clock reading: 11.59
